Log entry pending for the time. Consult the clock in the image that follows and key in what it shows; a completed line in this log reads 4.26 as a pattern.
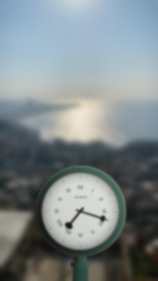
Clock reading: 7.18
